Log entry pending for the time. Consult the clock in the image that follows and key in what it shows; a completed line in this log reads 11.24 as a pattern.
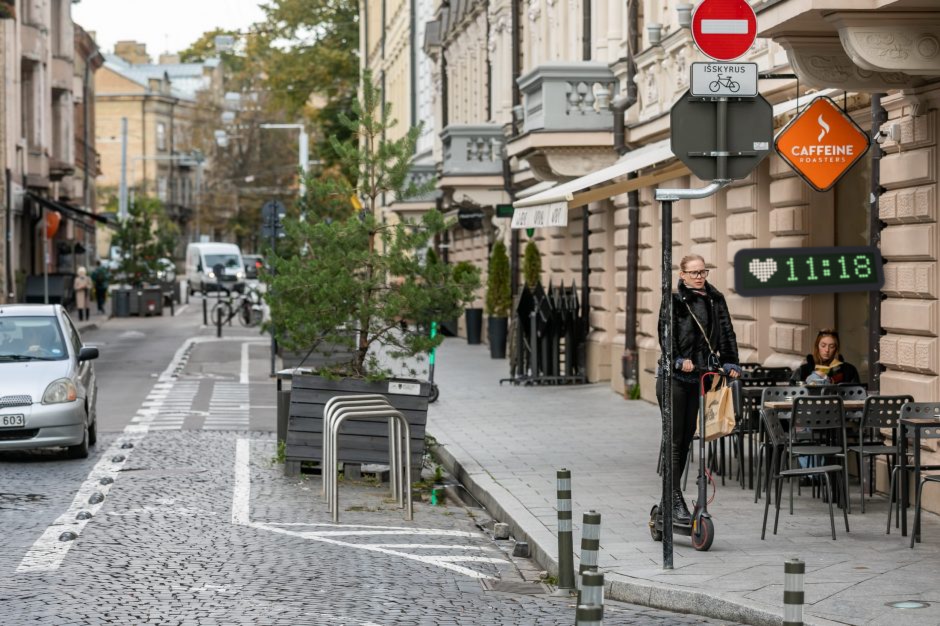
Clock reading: 11.18
